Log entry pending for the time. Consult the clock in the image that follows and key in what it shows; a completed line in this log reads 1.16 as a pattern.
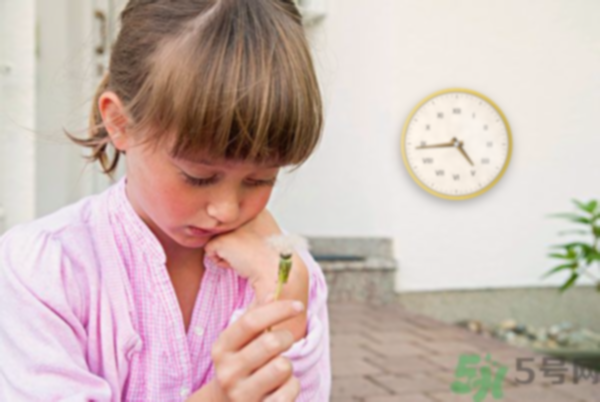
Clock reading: 4.44
